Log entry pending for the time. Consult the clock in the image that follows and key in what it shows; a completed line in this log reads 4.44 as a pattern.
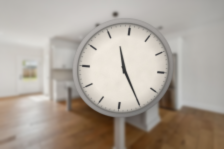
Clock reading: 11.25
